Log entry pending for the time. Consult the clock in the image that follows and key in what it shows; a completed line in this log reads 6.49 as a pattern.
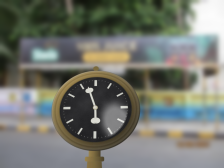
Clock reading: 5.57
